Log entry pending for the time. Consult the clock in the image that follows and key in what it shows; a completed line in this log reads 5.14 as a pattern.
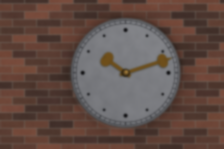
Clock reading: 10.12
